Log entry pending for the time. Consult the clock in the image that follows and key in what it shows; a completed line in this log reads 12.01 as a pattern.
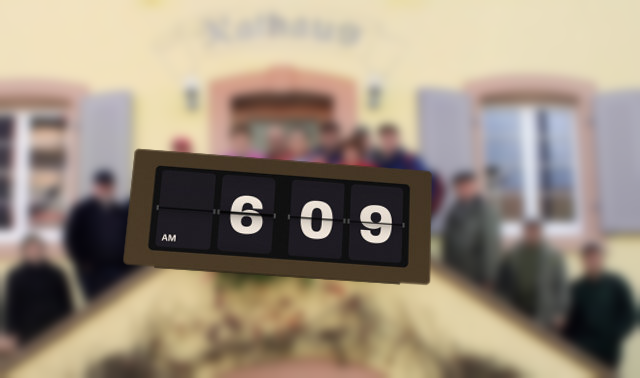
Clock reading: 6.09
